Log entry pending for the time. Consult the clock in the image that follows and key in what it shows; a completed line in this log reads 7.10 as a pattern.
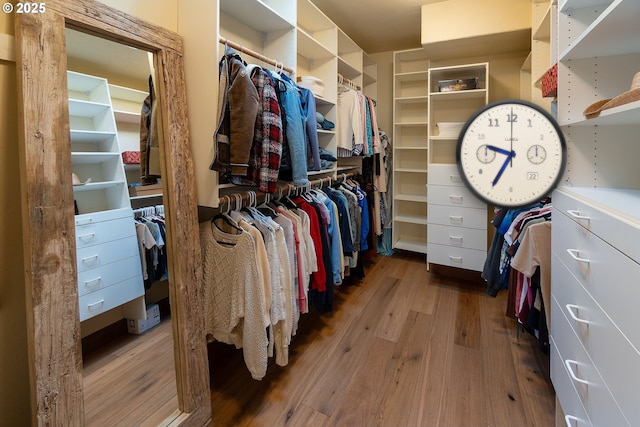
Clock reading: 9.35
